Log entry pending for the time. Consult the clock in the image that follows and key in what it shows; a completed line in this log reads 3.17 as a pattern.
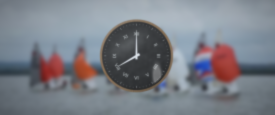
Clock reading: 8.00
